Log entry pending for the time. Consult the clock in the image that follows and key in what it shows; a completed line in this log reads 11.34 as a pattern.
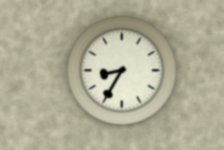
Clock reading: 8.35
